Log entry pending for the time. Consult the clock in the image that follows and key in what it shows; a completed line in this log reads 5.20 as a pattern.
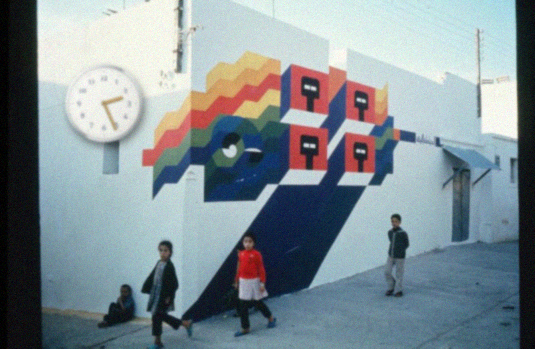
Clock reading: 2.26
